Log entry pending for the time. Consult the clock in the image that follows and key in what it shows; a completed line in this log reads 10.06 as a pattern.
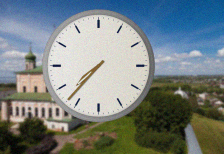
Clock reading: 7.37
